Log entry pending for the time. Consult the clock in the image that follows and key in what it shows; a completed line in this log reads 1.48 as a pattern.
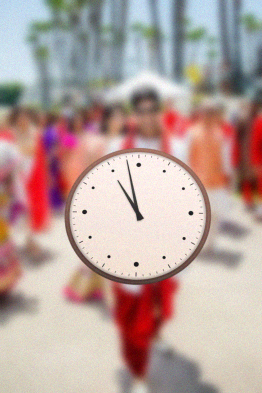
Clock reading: 10.58
